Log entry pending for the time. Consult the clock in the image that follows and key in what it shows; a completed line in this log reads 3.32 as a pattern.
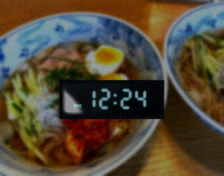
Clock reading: 12.24
